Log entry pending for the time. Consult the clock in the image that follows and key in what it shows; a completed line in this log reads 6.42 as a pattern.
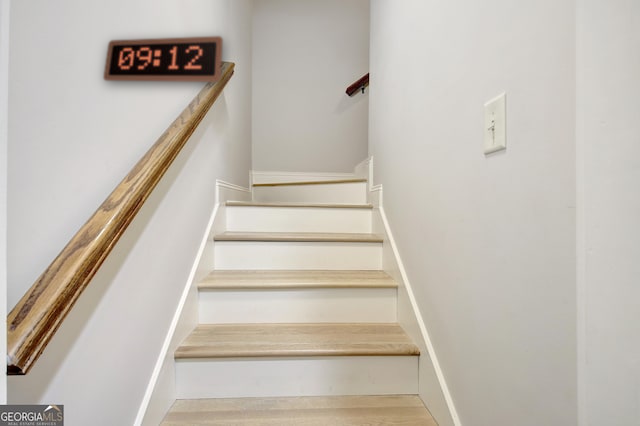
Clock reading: 9.12
